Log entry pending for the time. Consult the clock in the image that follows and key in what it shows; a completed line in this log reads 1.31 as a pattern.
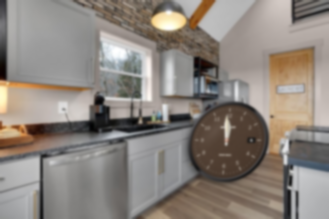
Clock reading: 11.59
